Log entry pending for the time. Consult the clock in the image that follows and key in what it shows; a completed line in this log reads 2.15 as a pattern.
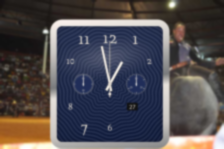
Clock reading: 12.58
